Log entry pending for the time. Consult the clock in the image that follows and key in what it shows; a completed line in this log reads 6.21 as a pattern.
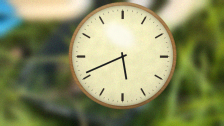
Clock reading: 5.41
